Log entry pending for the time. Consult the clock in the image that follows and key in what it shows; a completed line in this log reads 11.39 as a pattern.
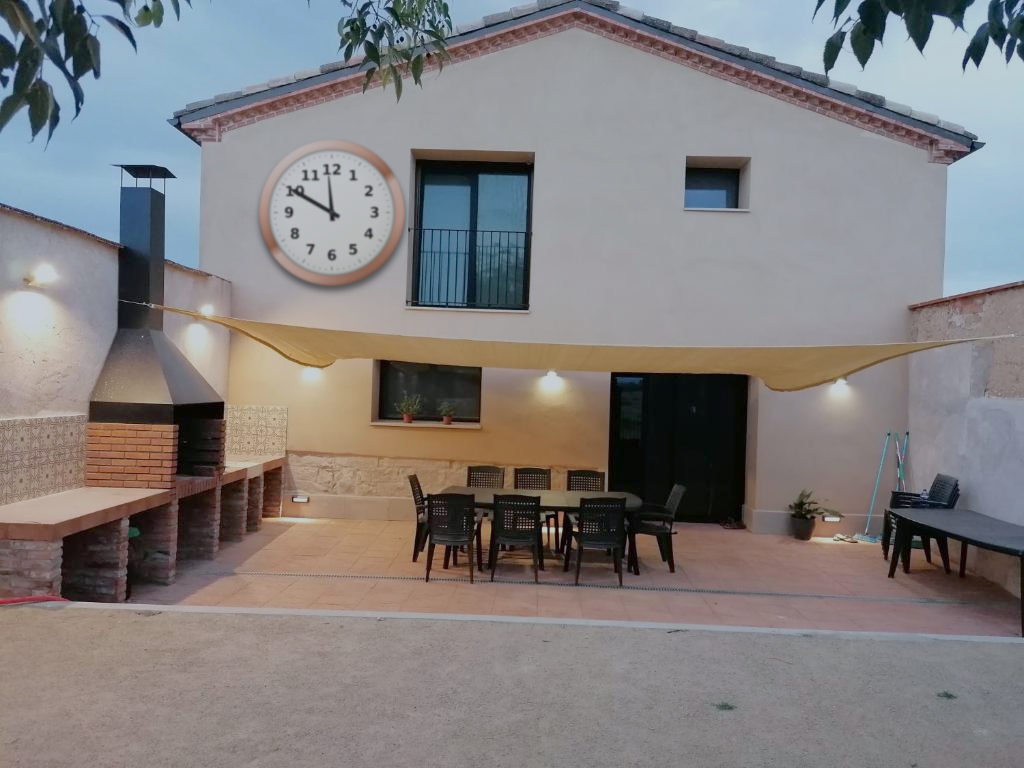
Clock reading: 11.50
